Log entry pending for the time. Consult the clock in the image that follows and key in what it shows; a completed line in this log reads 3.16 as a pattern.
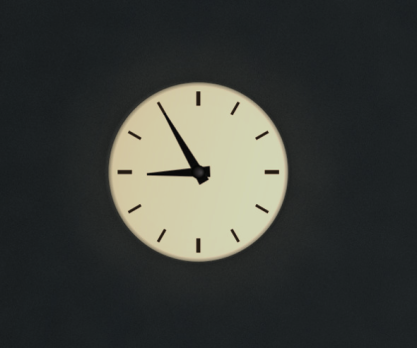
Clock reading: 8.55
